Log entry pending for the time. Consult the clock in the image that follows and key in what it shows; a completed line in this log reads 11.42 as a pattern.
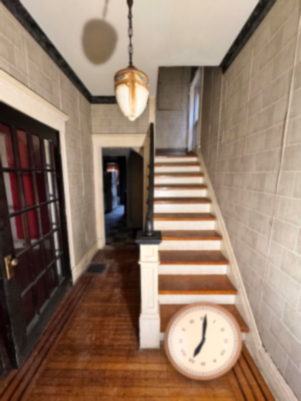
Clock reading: 7.01
